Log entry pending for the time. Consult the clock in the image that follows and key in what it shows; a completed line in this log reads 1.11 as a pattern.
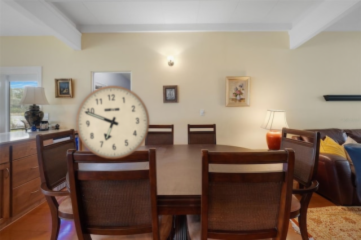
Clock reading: 6.49
